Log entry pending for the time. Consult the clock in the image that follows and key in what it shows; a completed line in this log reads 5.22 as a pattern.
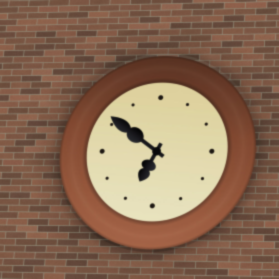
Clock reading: 6.51
